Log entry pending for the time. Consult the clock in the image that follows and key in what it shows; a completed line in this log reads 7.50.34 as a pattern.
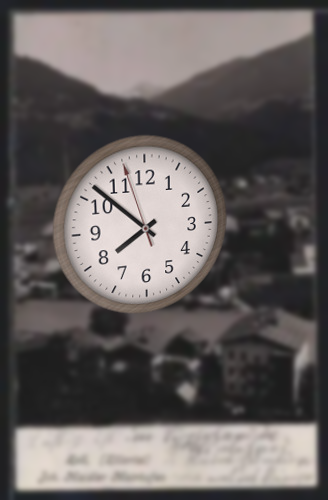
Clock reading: 7.51.57
